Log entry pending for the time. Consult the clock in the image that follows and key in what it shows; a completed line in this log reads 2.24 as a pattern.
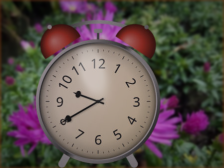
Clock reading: 9.40
